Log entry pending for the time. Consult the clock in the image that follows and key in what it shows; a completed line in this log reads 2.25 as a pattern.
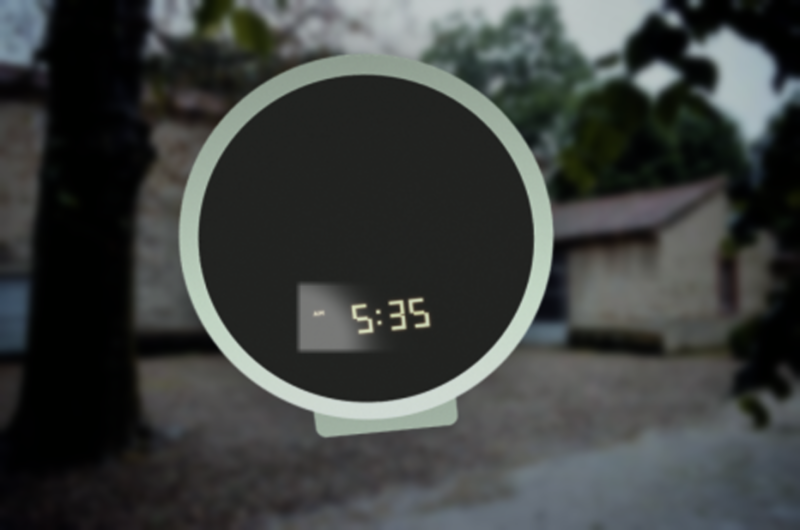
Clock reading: 5.35
